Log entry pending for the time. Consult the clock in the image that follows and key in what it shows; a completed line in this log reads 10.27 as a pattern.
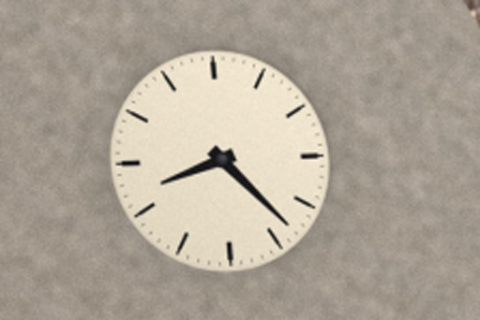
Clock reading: 8.23
